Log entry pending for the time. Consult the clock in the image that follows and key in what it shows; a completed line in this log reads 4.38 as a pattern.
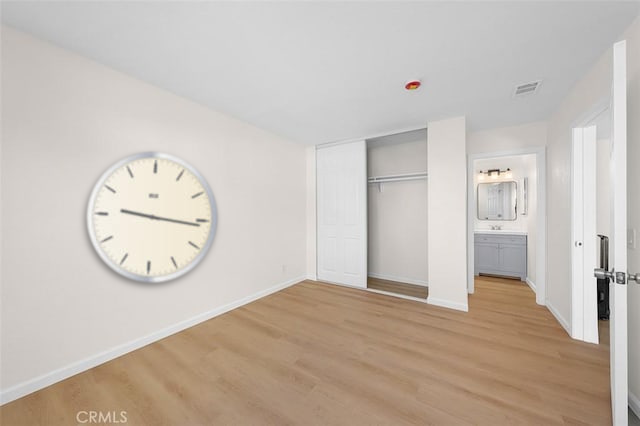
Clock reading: 9.16
